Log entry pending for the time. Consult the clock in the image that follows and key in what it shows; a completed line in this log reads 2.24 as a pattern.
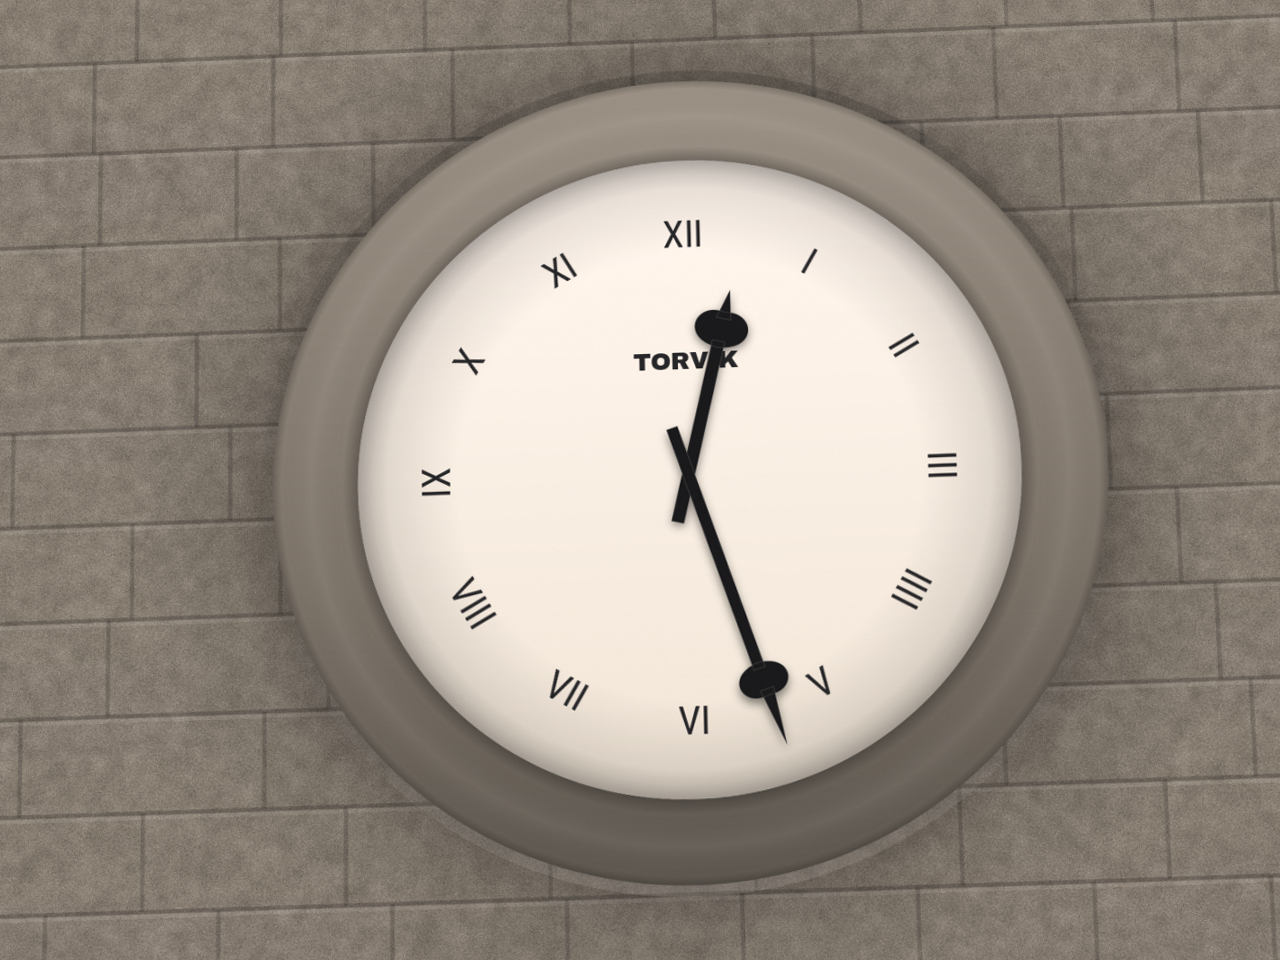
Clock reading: 12.27
